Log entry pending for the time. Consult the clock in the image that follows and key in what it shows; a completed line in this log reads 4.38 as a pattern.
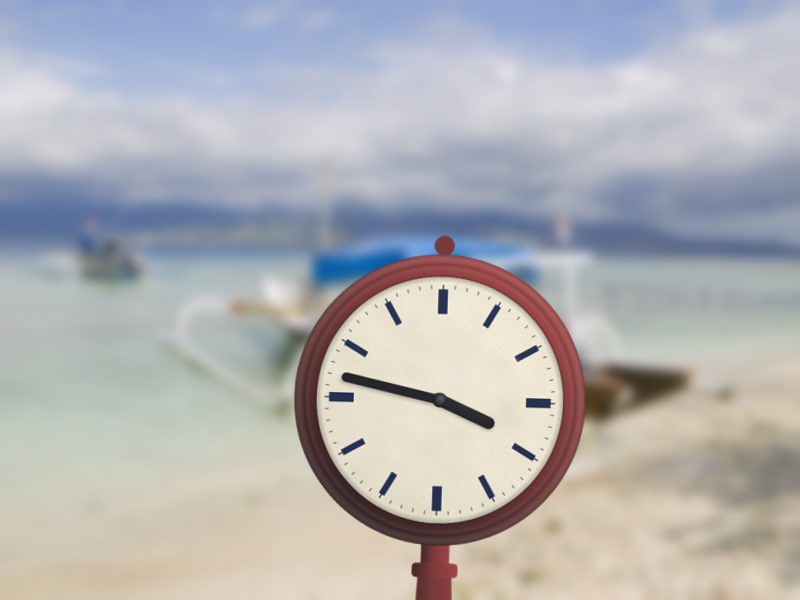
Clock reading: 3.47
